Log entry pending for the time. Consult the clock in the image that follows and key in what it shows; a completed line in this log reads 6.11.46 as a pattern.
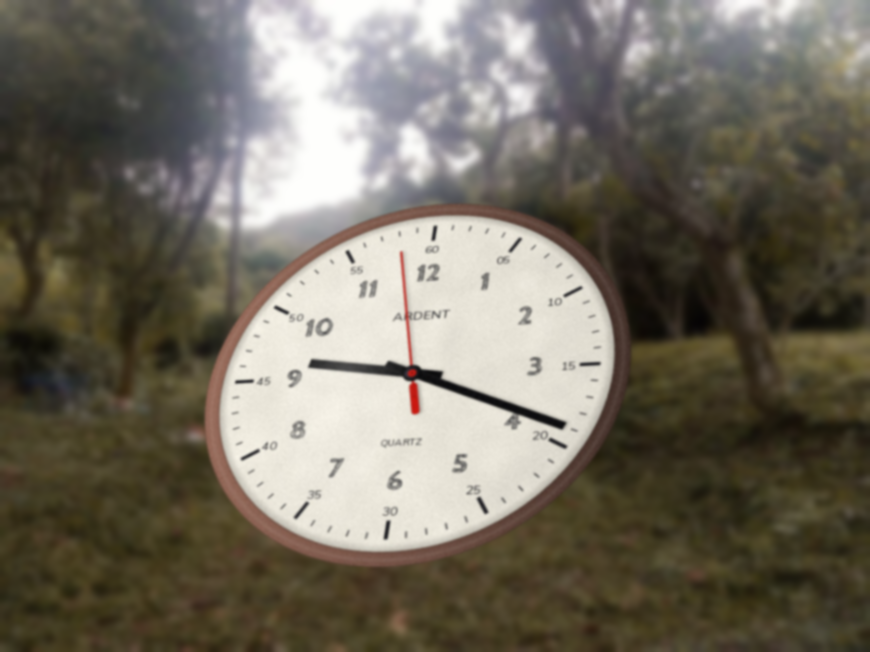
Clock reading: 9.18.58
